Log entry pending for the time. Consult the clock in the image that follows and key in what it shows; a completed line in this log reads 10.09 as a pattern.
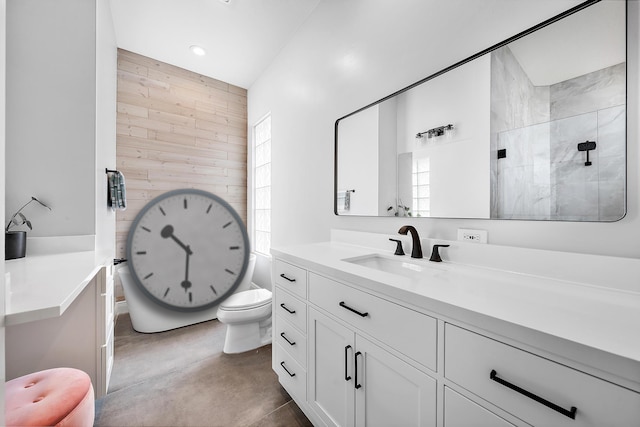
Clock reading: 10.31
